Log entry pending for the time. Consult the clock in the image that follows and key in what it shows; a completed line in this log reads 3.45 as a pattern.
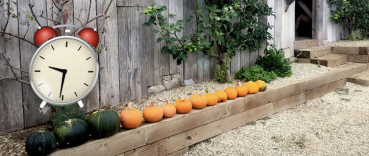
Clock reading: 9.31
